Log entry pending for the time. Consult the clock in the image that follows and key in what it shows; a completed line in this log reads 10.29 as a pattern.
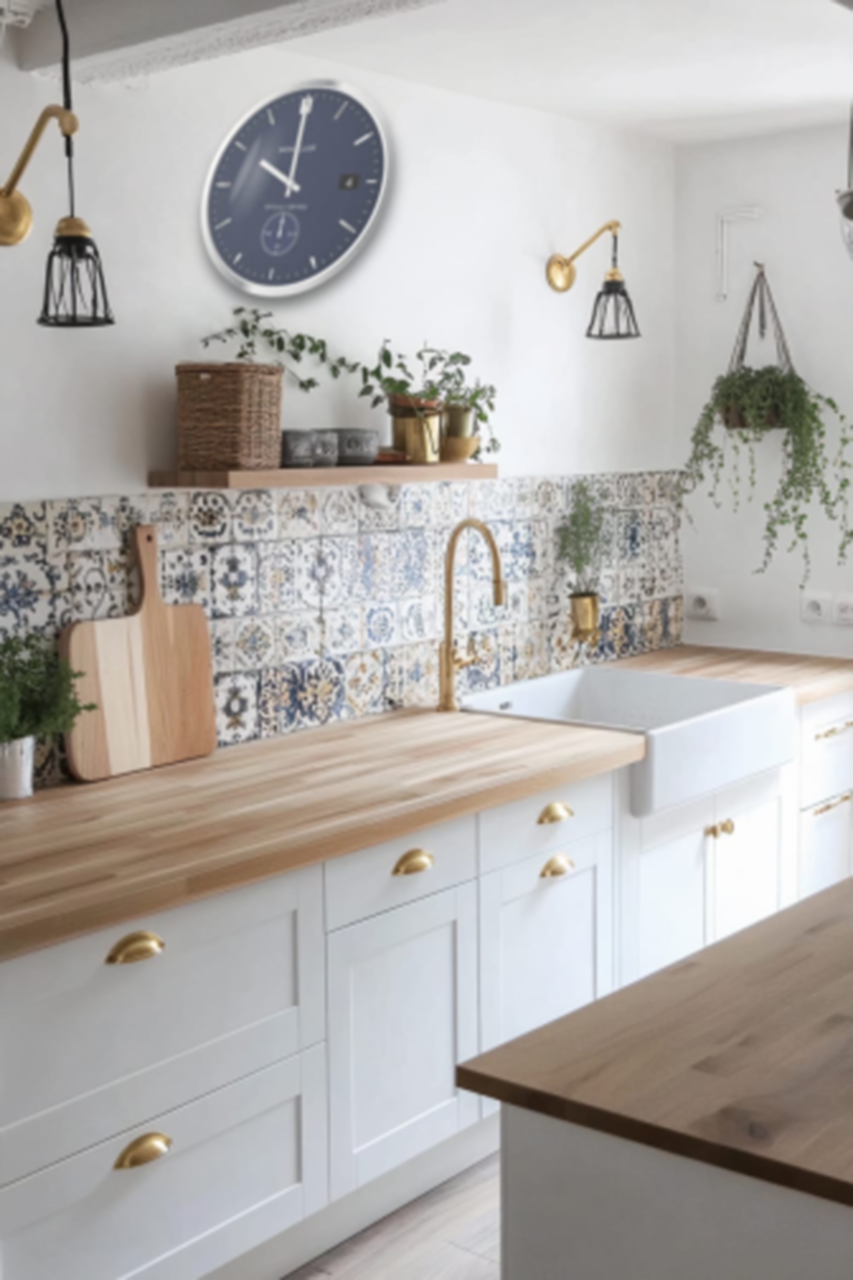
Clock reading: 10.00
